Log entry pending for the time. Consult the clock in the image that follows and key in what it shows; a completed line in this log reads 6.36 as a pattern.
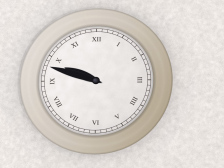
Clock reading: 9.48
